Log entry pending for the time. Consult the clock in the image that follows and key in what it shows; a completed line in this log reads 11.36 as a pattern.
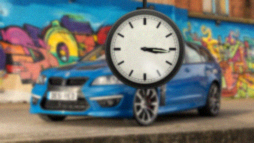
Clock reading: 3.16
